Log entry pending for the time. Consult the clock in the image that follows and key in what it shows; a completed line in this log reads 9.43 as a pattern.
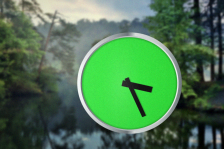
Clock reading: 3.26
